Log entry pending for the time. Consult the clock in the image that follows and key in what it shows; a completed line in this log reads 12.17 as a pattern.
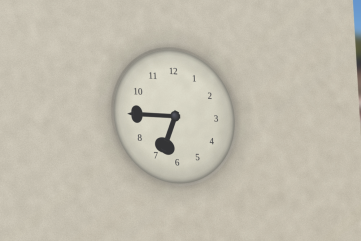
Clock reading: 6.45
